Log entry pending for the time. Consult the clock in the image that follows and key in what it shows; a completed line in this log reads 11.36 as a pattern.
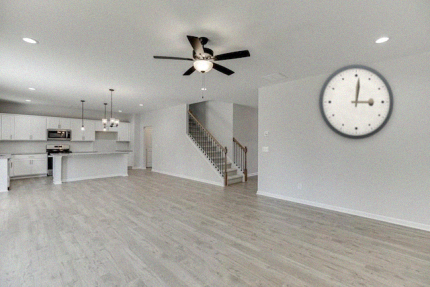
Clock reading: 3.01
